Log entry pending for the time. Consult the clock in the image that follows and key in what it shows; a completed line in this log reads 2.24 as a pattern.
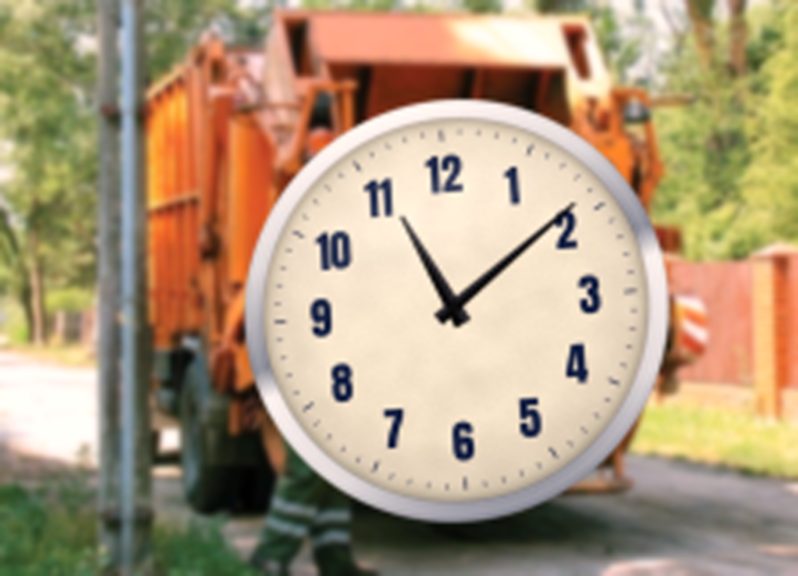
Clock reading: 11.09
